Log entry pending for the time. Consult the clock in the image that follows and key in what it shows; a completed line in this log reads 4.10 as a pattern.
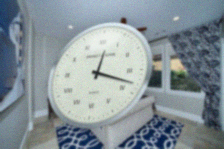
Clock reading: 12.18
